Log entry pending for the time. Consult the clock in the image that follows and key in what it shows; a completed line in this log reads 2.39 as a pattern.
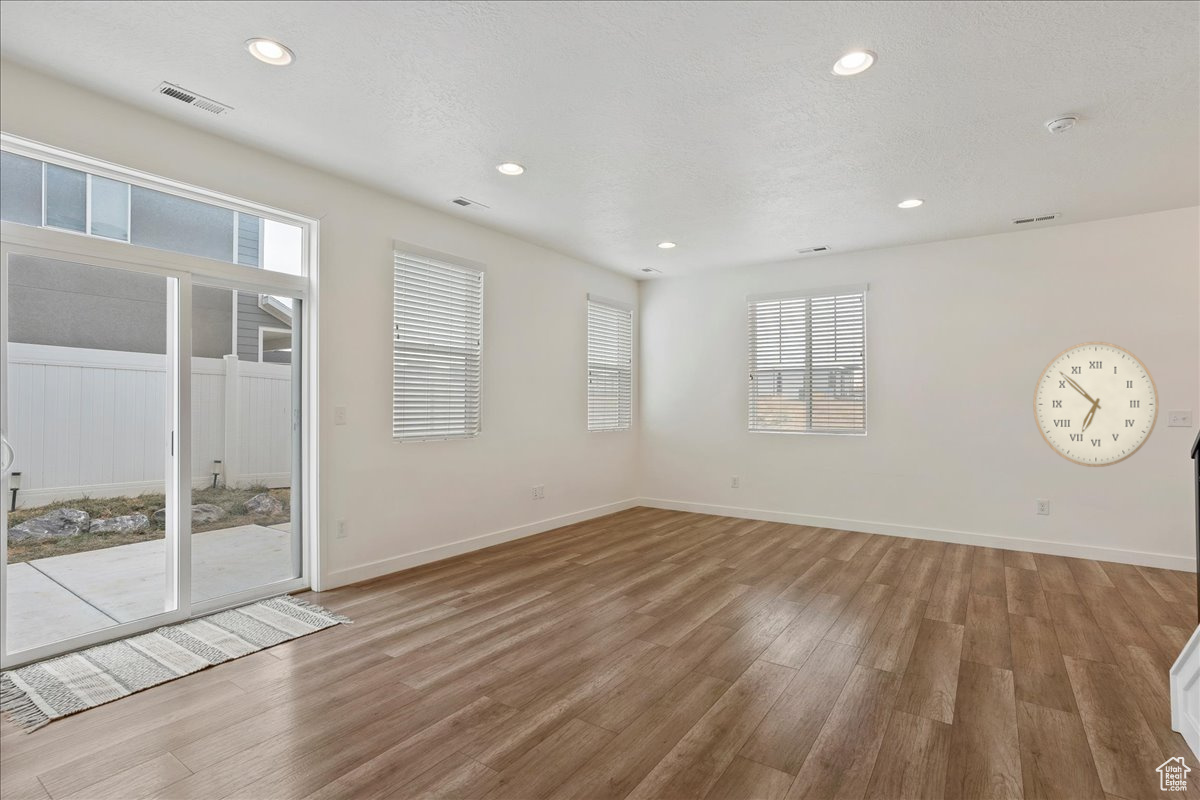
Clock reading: 6.52
